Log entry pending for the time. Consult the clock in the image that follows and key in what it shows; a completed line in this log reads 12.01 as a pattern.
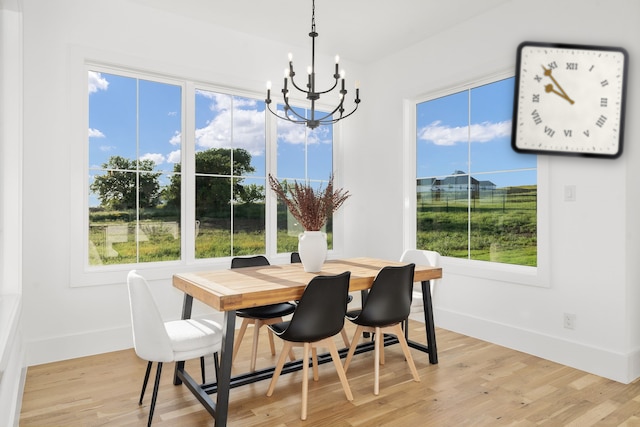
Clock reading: 9.53
